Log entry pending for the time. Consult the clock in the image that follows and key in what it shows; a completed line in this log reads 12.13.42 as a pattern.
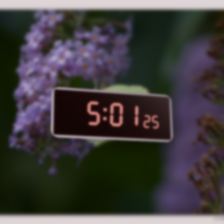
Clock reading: 5.01.25
